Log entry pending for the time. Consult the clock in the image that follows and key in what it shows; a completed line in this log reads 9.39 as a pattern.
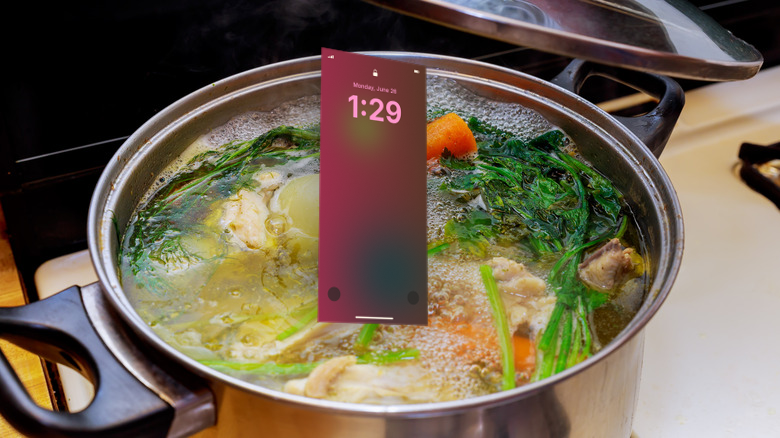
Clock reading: 1.29
